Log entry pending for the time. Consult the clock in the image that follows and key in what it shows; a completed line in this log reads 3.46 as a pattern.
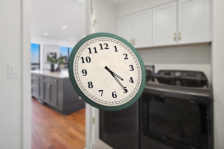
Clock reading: 4.25
